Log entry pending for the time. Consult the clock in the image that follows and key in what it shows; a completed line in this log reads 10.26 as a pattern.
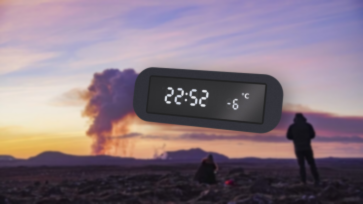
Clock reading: 22.52
